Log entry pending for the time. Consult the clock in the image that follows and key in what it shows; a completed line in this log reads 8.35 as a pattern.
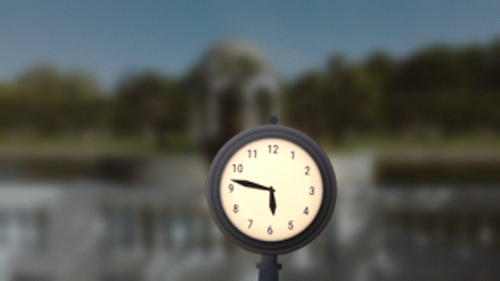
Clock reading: 5.47
